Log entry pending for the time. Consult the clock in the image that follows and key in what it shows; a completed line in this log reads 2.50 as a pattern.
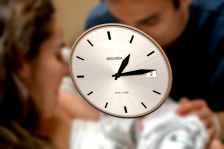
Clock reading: 1.14
